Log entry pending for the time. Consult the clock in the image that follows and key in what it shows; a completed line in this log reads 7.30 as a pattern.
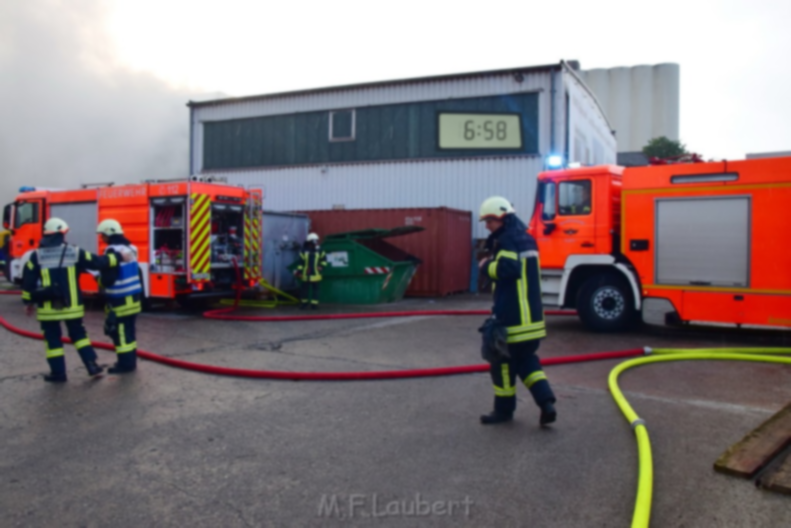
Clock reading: 6.58
